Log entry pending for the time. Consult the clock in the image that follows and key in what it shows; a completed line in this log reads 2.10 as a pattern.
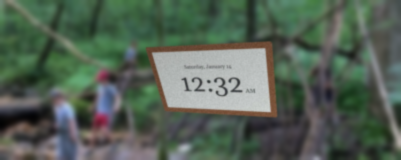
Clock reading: 12.32
